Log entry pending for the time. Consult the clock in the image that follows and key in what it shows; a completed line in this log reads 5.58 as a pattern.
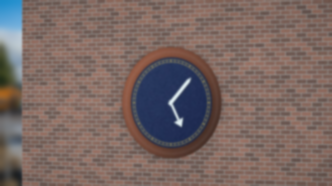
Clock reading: 5.07
